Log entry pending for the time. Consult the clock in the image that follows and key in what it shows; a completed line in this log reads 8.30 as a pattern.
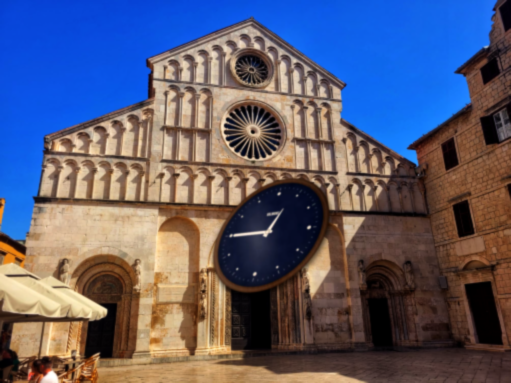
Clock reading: 12.45
